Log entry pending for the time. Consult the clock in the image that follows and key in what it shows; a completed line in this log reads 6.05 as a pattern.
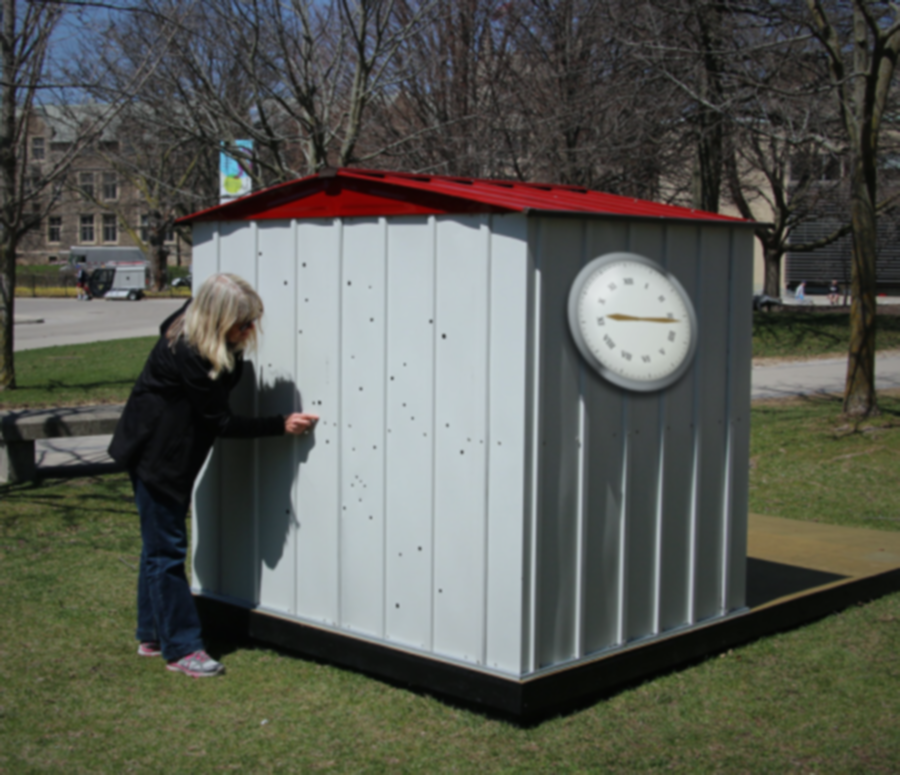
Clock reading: 9.16
